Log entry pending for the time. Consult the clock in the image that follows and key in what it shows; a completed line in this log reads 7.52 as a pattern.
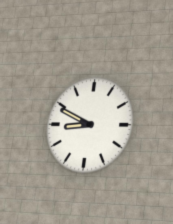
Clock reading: 8.49
